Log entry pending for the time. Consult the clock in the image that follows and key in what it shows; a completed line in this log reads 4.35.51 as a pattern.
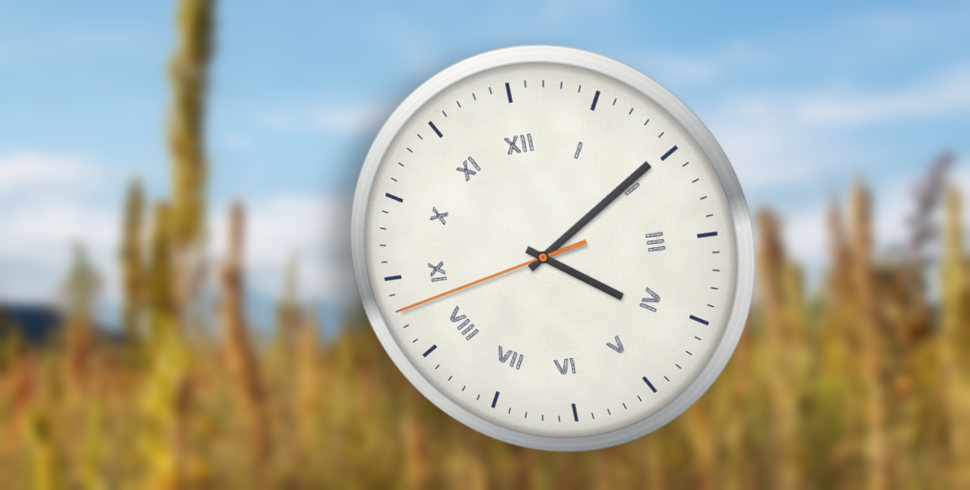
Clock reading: 4.09.43
